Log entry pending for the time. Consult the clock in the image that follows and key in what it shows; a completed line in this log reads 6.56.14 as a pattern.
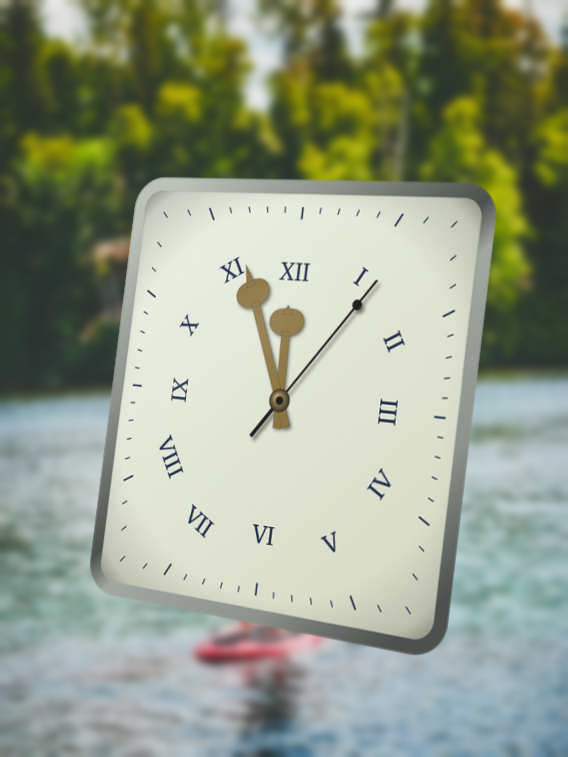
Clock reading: 11.56.06
